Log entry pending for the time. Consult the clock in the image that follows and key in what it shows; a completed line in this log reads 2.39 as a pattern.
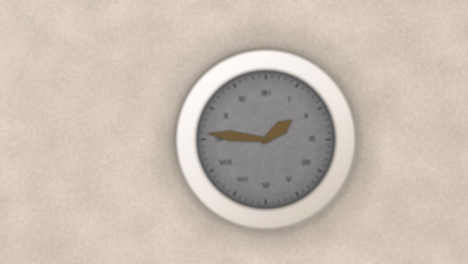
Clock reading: 1.46
